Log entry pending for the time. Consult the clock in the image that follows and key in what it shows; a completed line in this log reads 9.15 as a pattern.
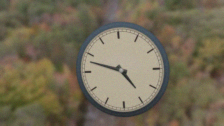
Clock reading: 4.48
